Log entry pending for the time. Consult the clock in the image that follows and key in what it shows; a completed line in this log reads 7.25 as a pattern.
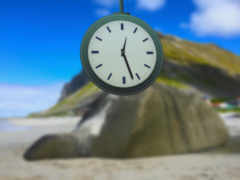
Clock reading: 12.27
